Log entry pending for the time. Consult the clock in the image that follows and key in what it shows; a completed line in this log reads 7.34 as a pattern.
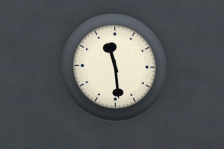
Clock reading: 11.29
